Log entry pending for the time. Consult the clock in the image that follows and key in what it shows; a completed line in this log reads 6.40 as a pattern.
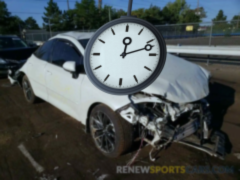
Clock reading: 12.12
